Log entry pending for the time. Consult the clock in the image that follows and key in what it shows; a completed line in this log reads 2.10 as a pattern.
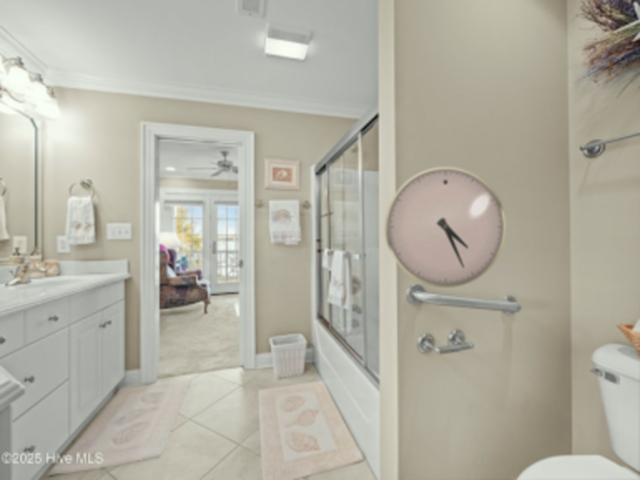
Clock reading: 4.26
